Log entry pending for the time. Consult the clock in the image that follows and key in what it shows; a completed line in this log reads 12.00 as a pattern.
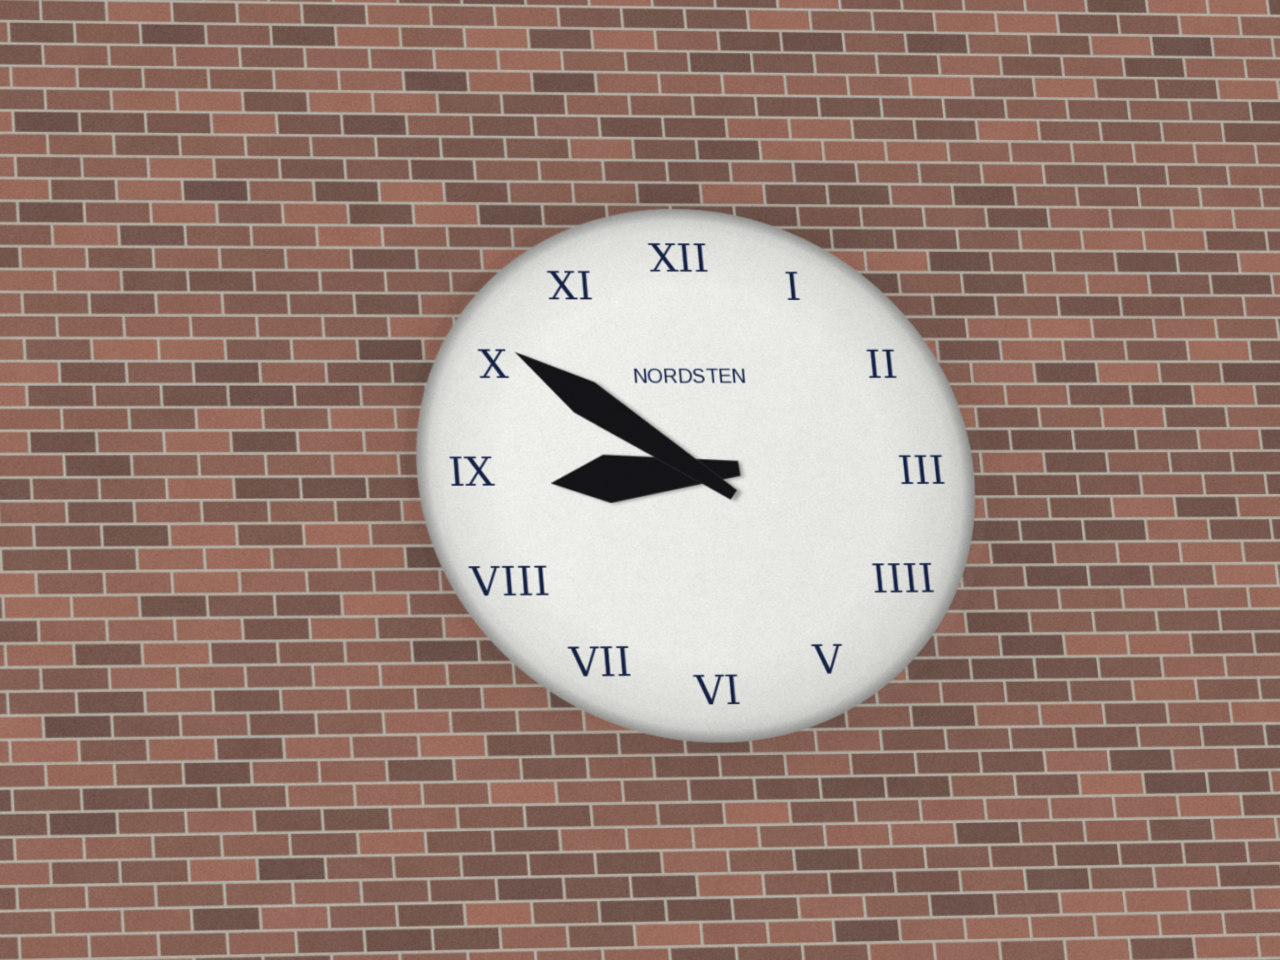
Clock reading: 8.51
